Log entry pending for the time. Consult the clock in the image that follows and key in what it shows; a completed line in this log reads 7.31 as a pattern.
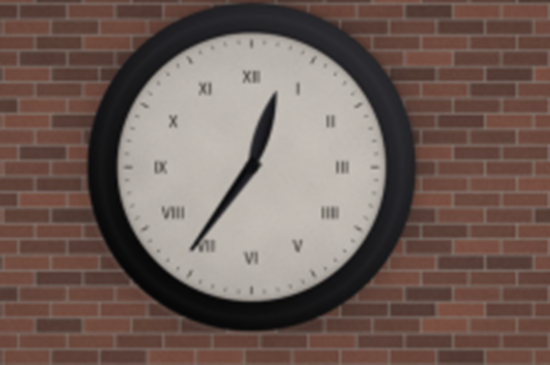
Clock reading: 12.36
